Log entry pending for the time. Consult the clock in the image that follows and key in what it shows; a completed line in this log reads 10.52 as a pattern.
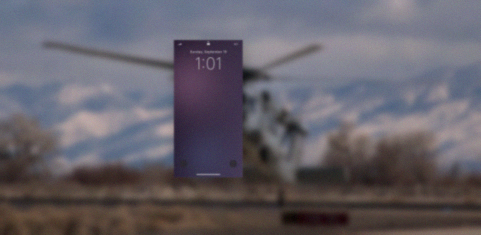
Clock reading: 1.01
